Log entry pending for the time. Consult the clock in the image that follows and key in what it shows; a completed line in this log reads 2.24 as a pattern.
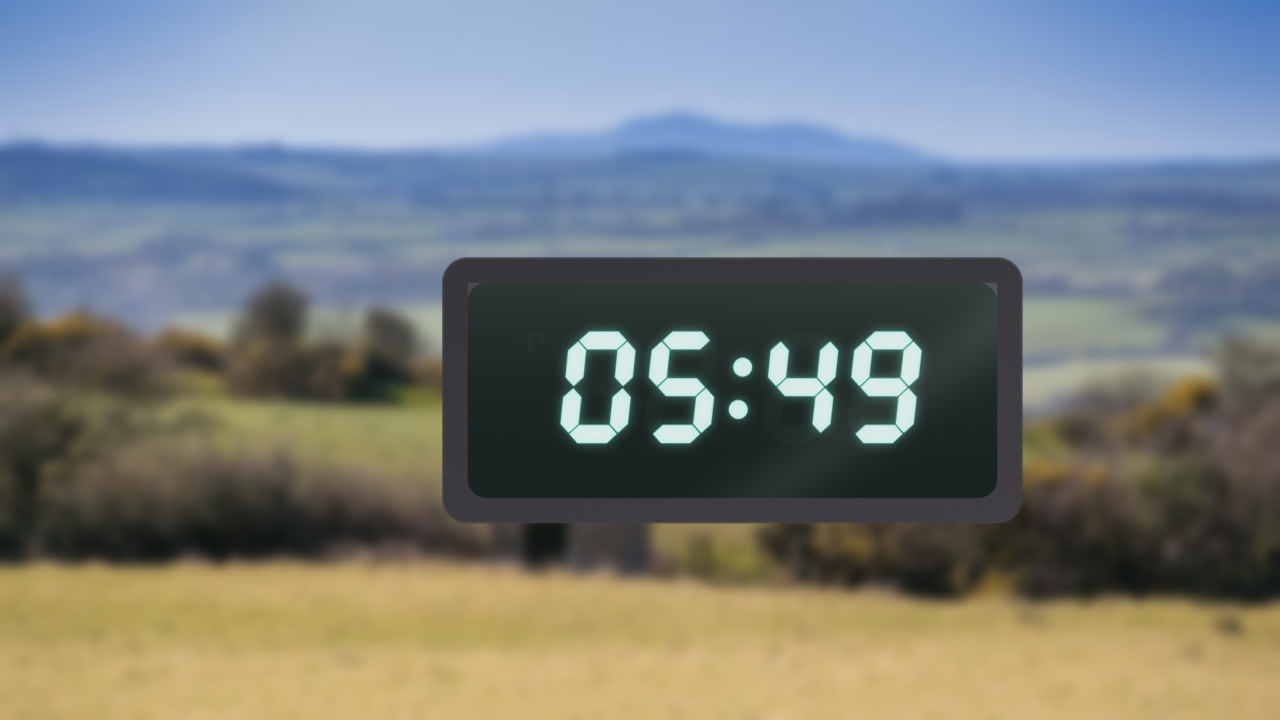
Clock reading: 5.49
